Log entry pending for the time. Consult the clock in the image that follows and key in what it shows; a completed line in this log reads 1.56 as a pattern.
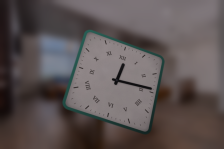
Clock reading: 12.14
